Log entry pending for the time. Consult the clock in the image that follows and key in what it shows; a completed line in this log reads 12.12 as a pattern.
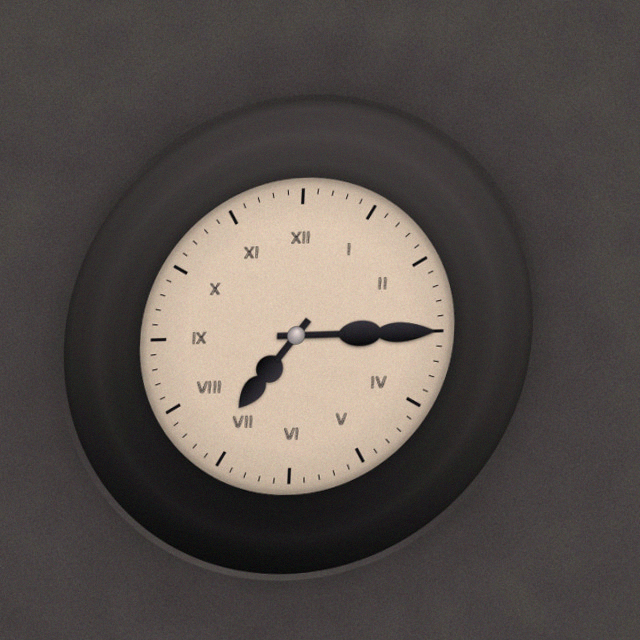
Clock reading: 7.15
